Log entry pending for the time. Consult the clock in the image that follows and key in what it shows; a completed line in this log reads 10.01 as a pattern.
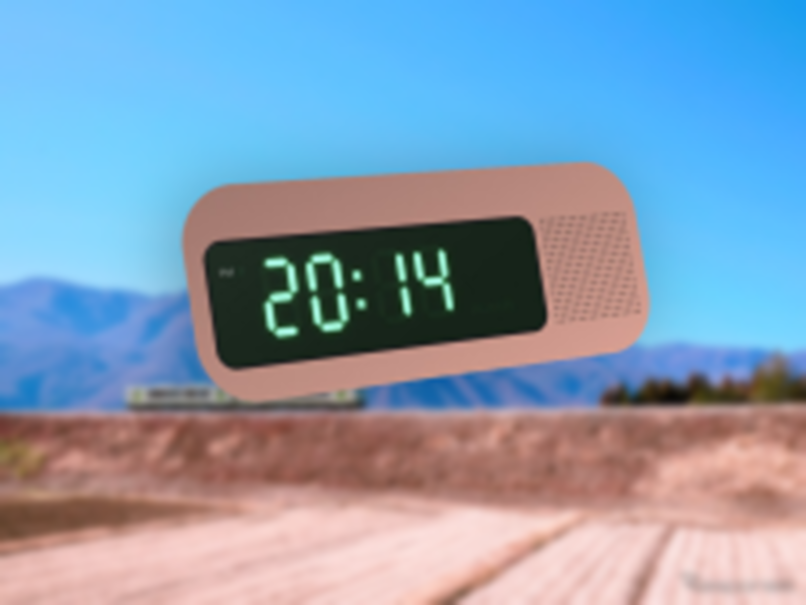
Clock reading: 20.14
